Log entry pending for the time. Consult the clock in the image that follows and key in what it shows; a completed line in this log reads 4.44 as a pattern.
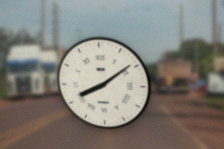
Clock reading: 8.09
